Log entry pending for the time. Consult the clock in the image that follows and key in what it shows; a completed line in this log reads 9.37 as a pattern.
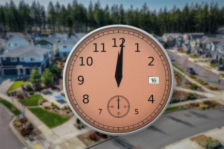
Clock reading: 12.01
